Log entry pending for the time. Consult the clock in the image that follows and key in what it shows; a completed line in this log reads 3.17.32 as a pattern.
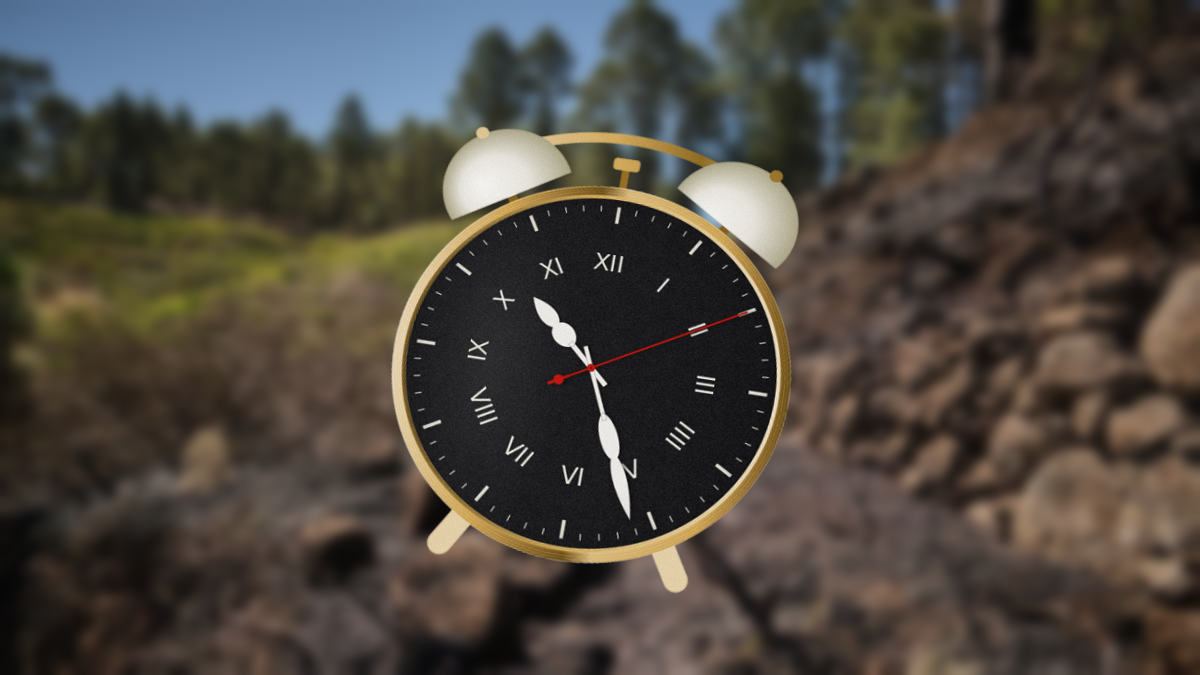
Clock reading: 10.26.10
